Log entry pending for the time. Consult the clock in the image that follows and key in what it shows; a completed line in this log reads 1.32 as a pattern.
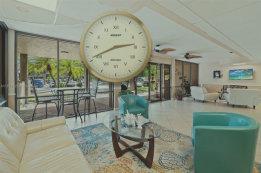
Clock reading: 2.41
